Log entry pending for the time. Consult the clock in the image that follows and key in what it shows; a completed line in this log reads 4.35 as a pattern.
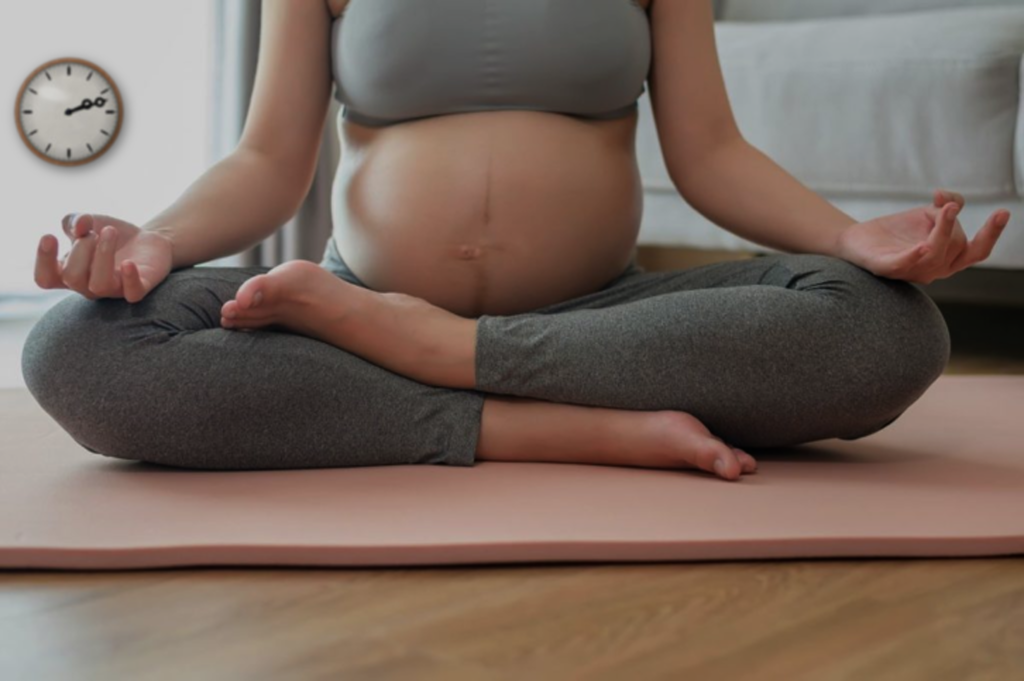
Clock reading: 2.12
